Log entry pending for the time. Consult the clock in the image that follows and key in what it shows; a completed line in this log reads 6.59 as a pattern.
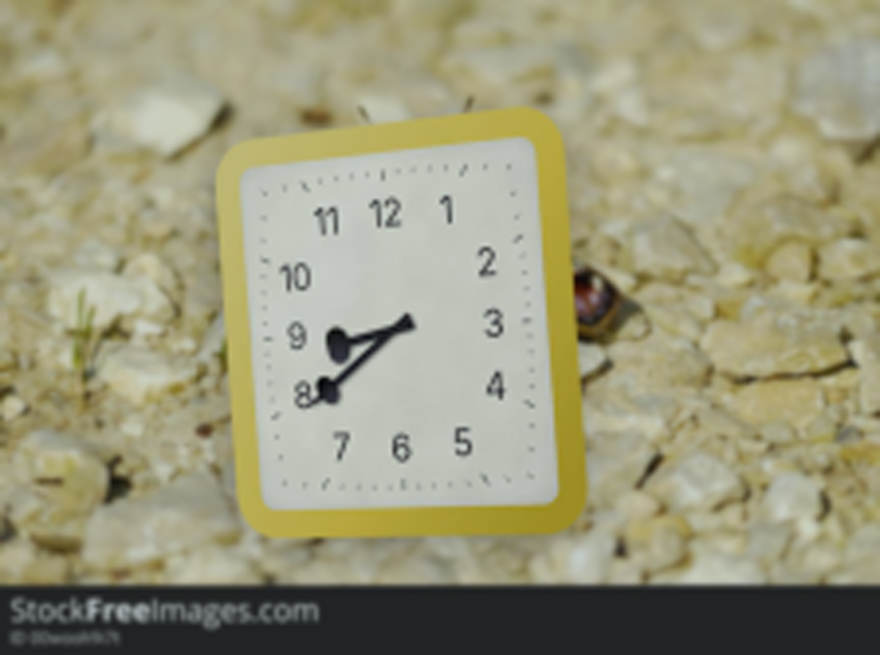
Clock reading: 8.39
